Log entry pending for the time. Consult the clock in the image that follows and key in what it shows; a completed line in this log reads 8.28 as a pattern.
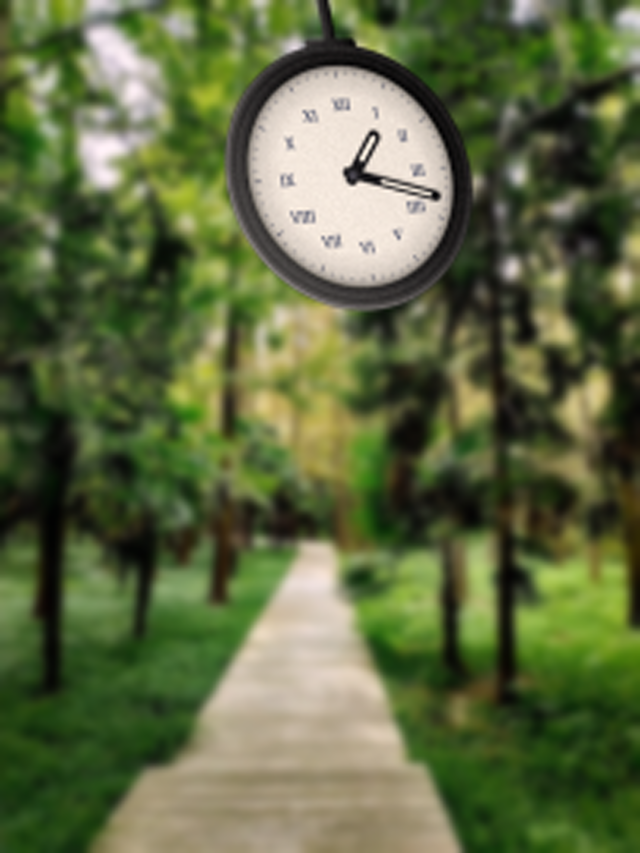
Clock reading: 1.18
